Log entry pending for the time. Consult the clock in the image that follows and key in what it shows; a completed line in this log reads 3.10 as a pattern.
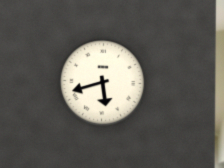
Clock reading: 5.42
